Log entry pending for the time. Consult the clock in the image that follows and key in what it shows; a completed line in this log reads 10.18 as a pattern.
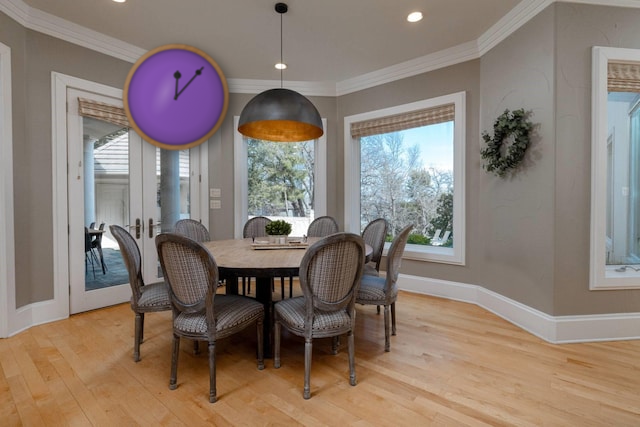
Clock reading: 12.07
